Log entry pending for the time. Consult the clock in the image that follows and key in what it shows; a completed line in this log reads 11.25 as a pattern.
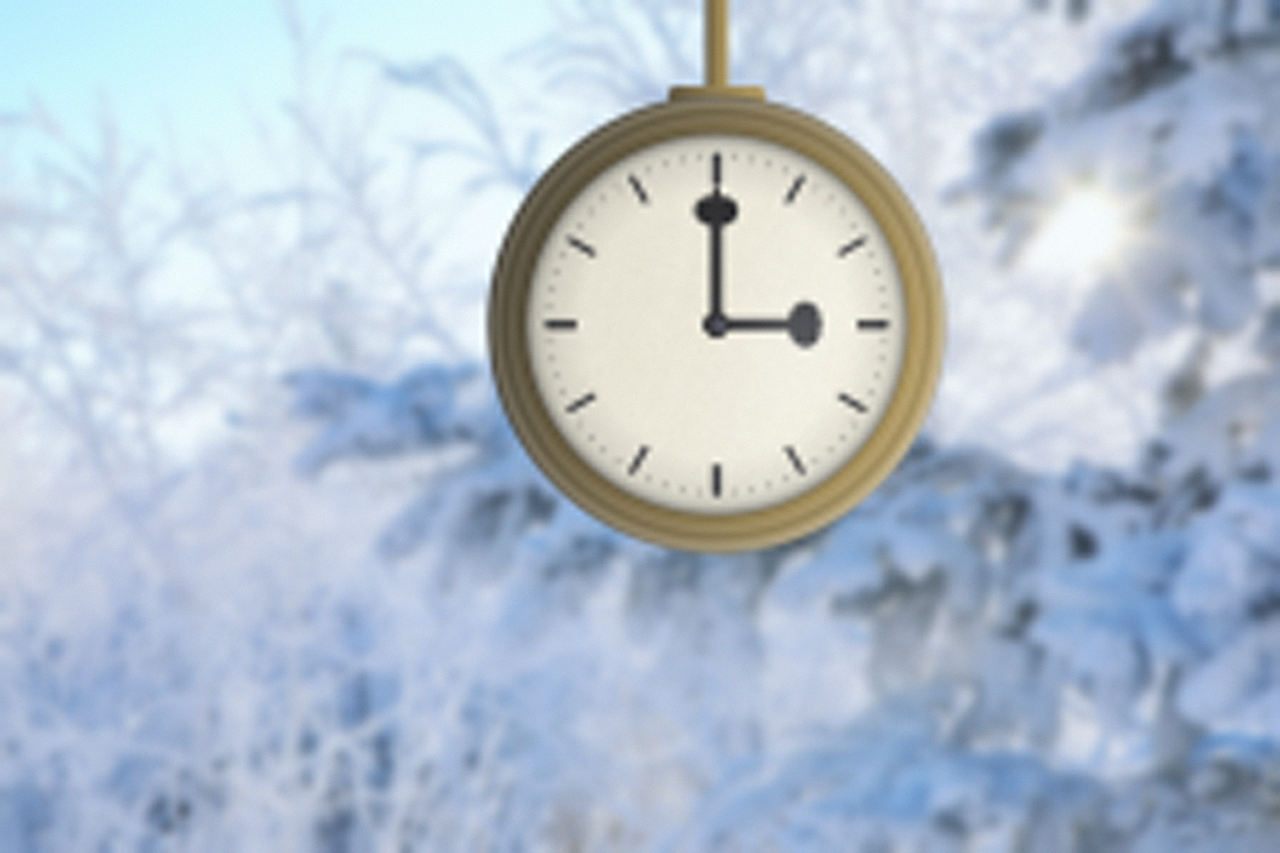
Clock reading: 3.00
